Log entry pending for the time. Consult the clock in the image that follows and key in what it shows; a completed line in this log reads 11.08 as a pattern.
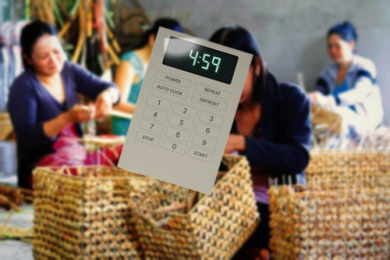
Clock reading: 4.59
